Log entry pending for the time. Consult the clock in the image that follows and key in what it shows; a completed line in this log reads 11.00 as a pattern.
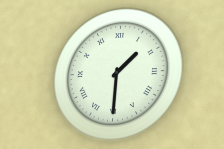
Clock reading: 1.30
